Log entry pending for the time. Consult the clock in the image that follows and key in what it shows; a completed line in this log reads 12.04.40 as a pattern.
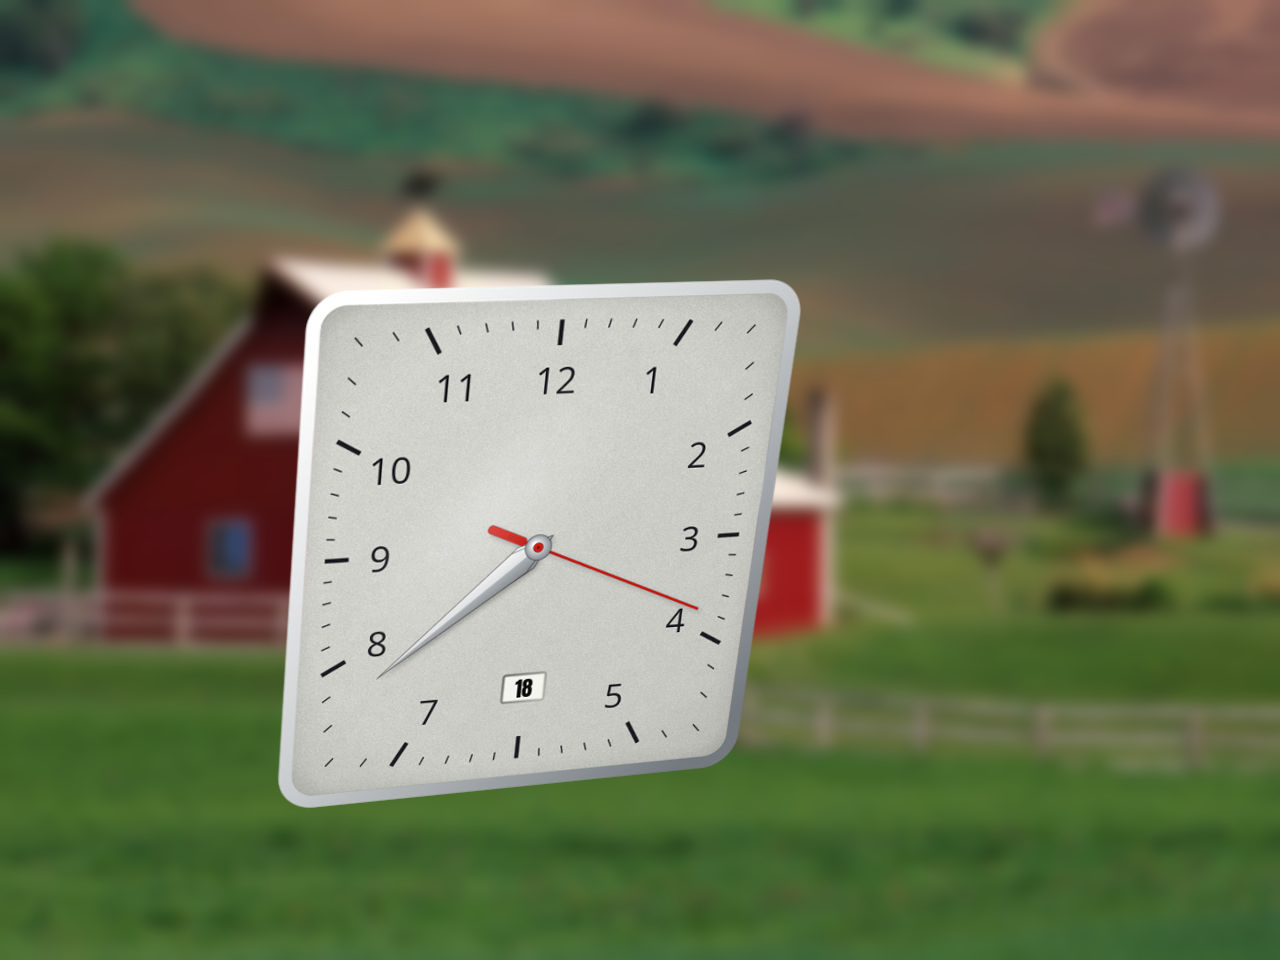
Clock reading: 7.38.19
